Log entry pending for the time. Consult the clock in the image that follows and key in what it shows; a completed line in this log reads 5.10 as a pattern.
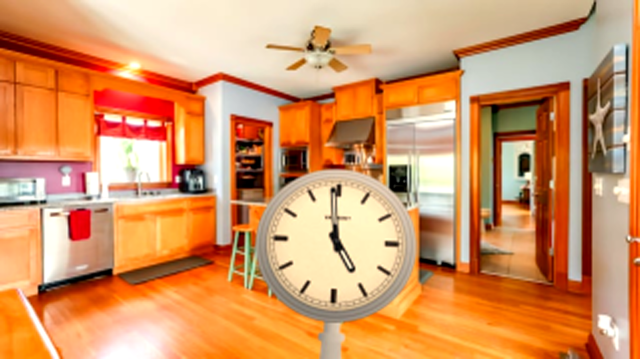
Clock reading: 4.59
